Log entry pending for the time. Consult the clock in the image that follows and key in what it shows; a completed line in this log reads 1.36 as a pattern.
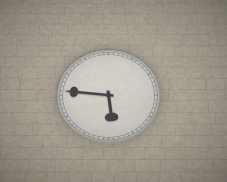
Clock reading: 5.46
